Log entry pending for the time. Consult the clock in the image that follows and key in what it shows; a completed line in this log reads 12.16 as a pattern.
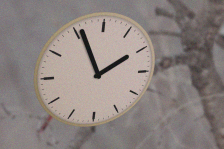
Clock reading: 1.56
